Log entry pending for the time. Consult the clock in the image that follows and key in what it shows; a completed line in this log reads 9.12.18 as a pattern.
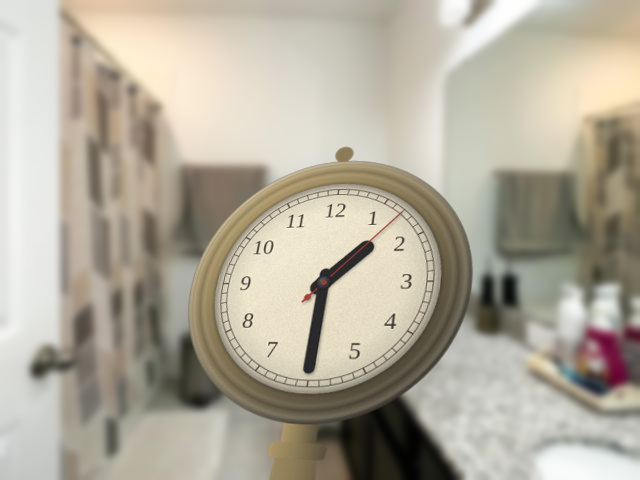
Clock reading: 1.30.07
